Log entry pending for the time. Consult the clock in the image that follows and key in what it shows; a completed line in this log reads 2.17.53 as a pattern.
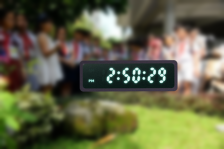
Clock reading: 2.50.29
